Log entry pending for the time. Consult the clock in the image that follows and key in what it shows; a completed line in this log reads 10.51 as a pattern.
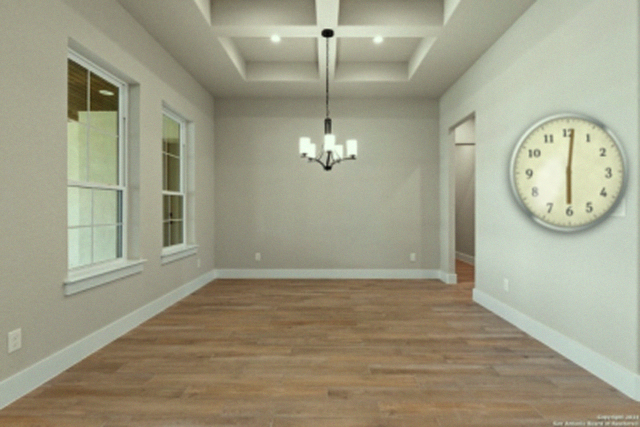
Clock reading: 6.01
